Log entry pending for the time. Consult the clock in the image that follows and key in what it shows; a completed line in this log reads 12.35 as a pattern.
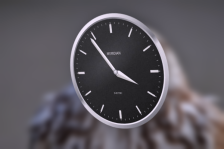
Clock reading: 3.54
